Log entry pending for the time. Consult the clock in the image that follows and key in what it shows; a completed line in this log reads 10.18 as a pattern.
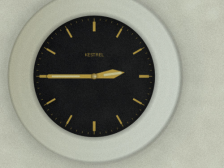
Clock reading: 2.45
